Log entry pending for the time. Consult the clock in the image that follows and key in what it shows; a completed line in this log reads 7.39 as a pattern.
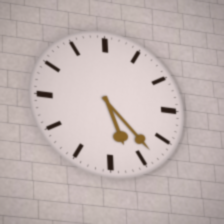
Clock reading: 5.23
